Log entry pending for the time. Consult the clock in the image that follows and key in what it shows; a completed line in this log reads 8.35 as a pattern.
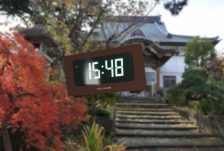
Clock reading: 15.48
